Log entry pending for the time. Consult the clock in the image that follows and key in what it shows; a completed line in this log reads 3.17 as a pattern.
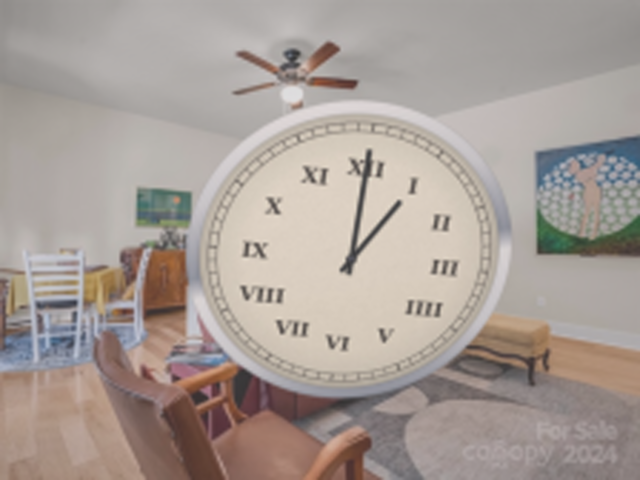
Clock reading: 1.00
